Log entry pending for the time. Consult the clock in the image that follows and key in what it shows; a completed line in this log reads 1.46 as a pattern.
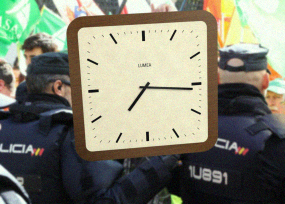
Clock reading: 7.16
